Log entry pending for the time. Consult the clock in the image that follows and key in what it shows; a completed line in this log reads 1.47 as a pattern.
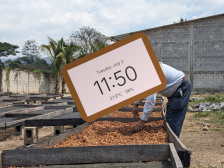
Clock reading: 11.50
